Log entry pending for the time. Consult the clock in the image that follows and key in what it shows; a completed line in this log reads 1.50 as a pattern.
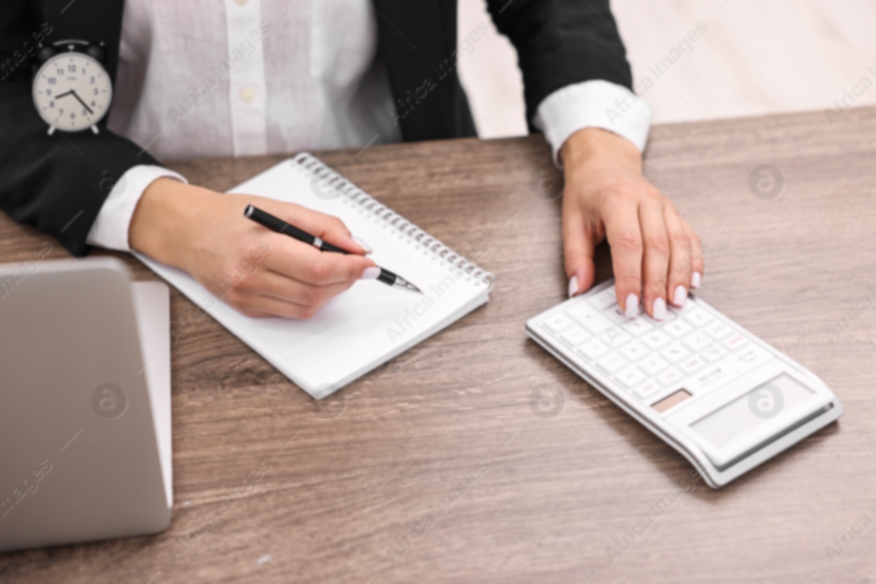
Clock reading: 8.23
